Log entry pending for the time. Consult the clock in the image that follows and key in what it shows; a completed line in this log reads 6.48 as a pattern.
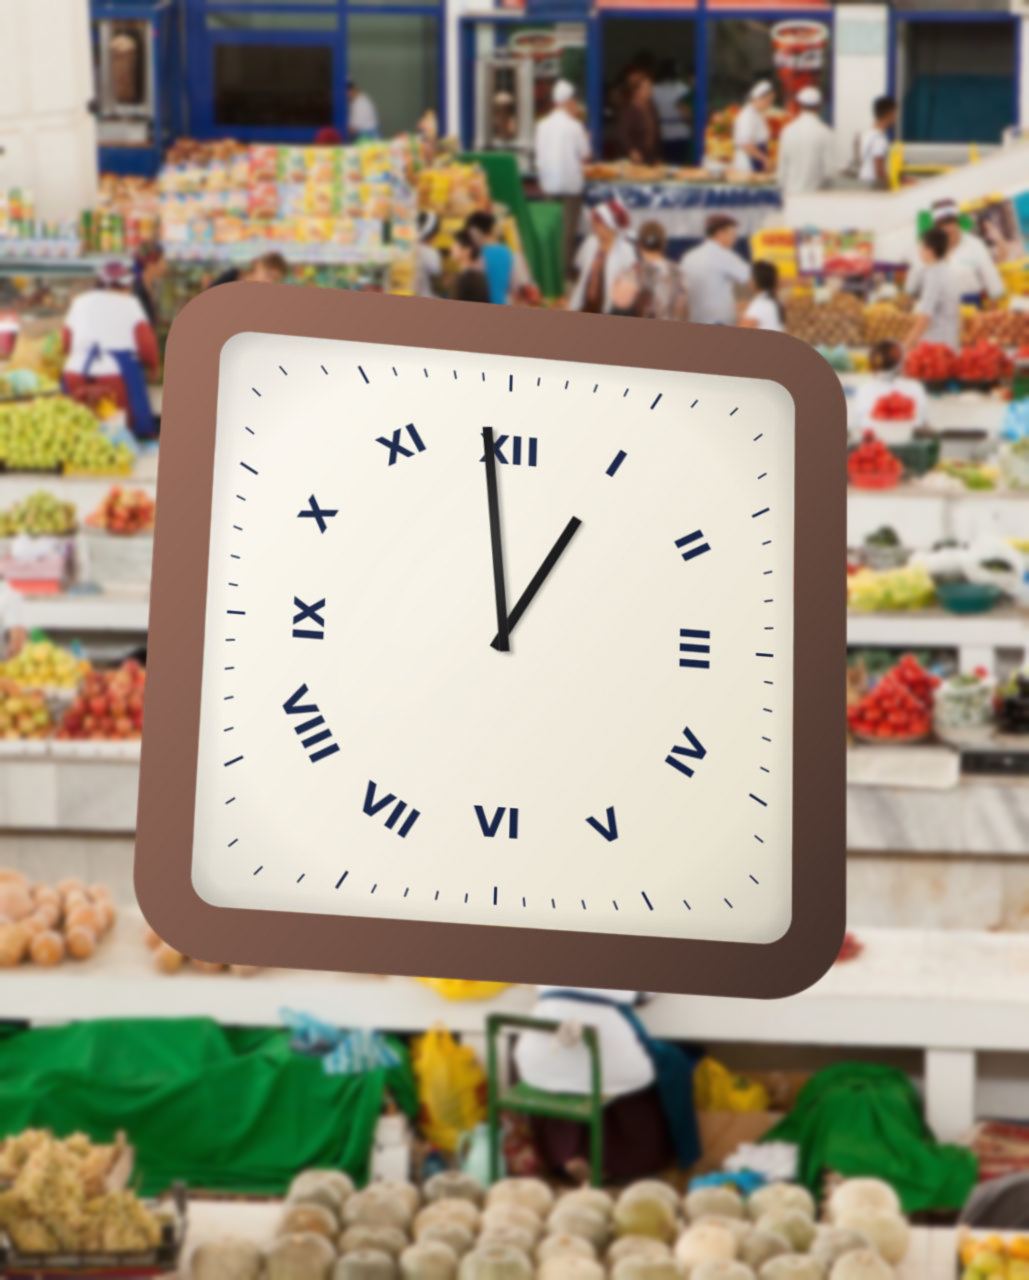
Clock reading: 12.59
